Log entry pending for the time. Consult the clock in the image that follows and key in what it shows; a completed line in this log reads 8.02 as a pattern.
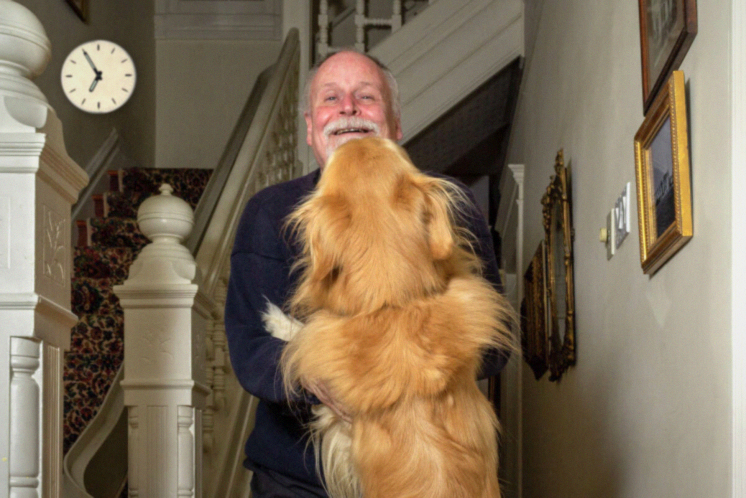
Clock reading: 6.55
